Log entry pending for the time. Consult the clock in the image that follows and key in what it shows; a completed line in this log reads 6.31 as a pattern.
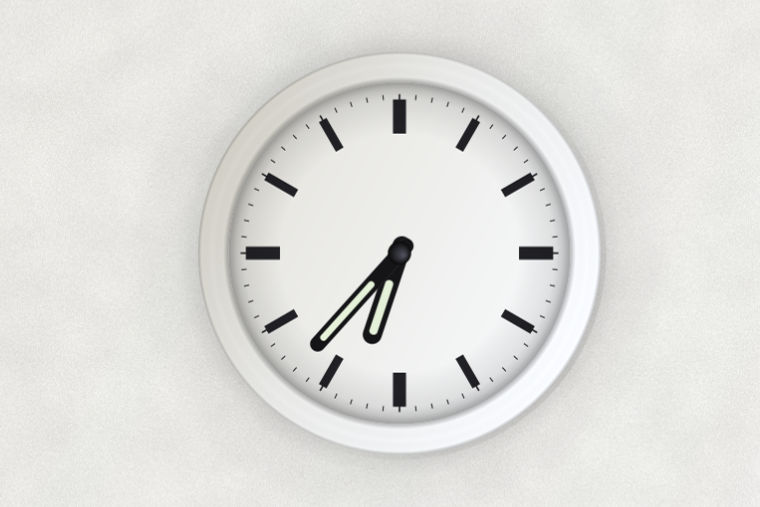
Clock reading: 6.37
